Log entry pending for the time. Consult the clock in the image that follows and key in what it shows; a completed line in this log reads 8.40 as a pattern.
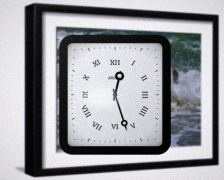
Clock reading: 12.27
